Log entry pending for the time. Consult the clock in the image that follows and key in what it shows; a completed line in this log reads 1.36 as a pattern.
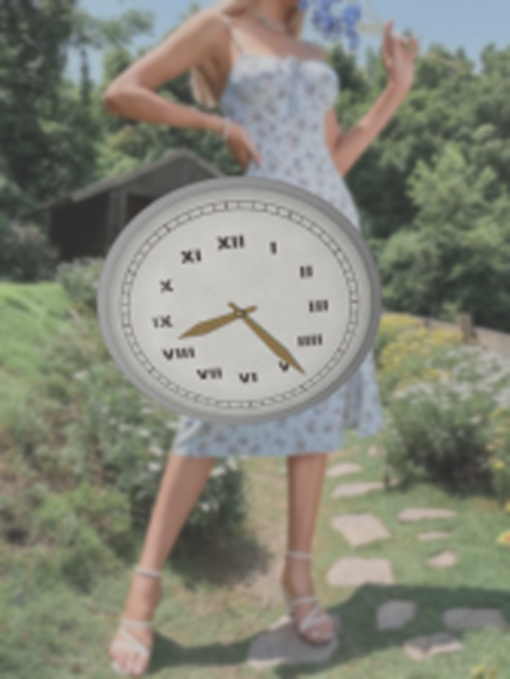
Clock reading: 8.24
